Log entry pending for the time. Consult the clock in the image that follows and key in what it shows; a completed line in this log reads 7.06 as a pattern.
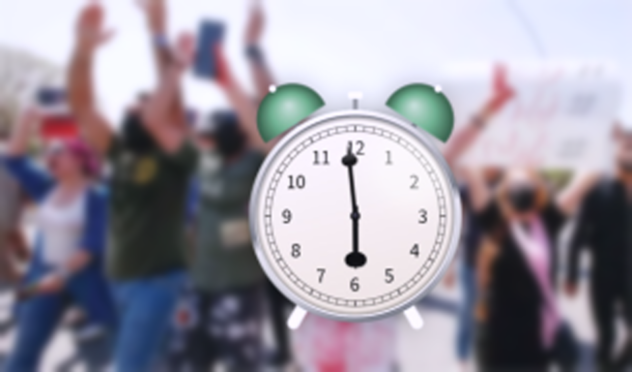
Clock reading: 5.59
